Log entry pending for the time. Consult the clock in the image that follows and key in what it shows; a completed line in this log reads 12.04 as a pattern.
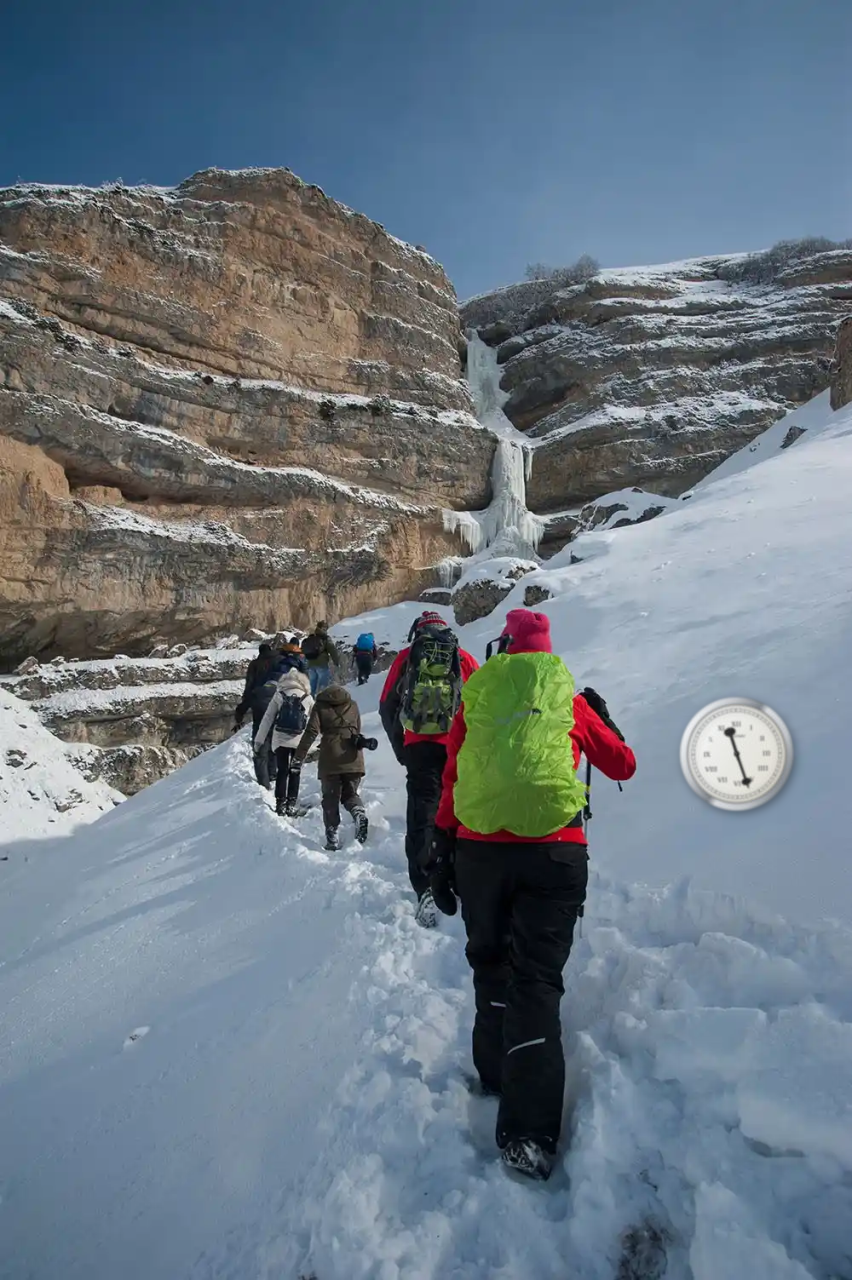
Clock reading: 11.27
